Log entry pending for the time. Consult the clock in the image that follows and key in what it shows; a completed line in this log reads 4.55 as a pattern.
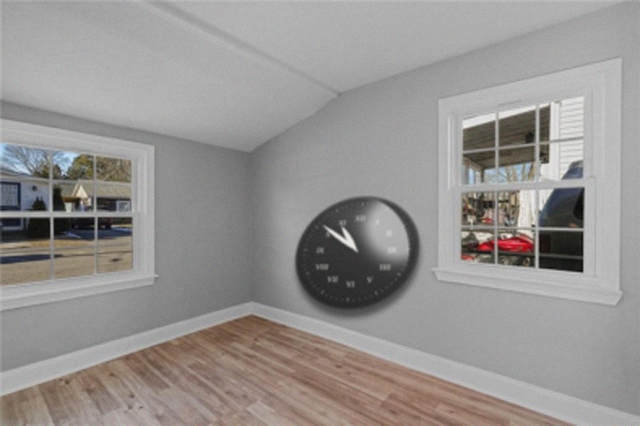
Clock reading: 10.51
